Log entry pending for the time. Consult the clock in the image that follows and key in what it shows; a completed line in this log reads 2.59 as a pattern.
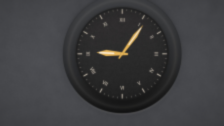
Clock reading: 9.06
